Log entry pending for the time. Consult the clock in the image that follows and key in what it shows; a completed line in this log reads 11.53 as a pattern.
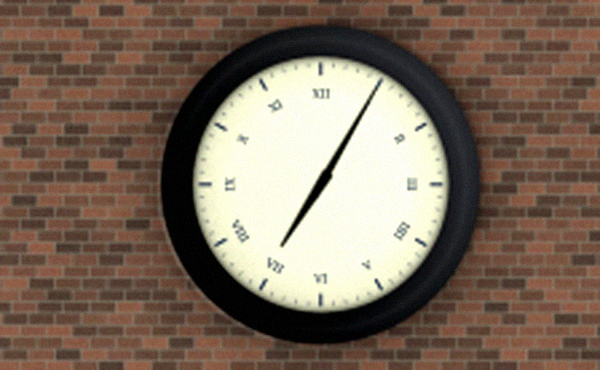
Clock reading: 7.05
